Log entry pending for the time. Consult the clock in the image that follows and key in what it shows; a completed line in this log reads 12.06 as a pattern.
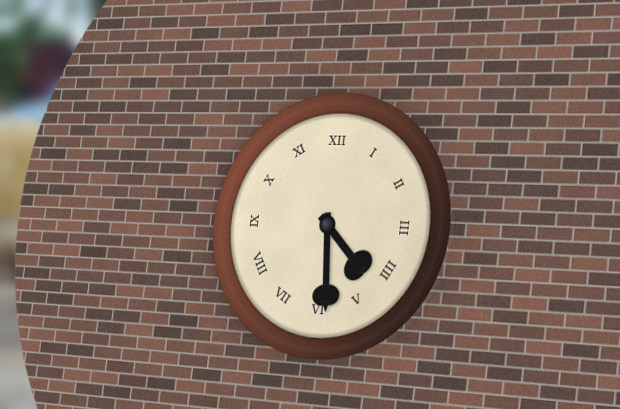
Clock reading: 4.29
